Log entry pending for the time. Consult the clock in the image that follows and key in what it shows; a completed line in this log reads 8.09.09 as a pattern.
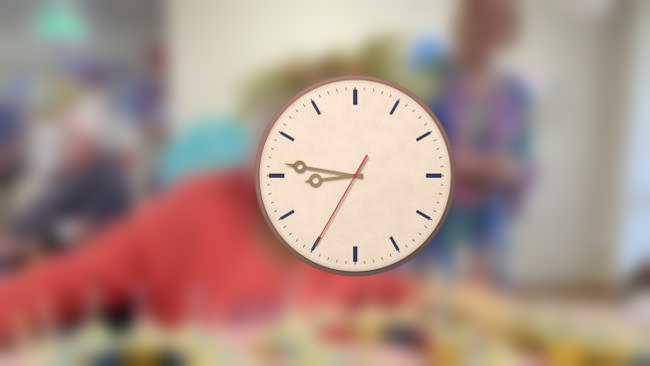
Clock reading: 8.46.35
